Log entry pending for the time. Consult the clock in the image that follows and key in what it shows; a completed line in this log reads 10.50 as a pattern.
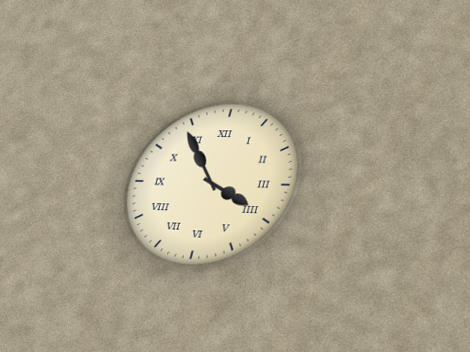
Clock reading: 3.54
